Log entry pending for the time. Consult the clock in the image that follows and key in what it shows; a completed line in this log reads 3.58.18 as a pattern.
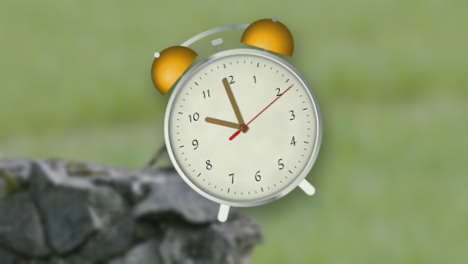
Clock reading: 9.59.11
